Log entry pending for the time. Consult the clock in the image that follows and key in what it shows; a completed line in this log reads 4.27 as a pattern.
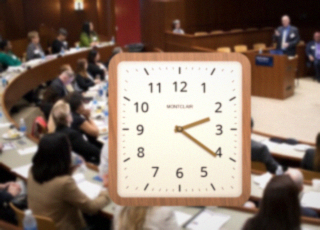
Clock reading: 2.21
